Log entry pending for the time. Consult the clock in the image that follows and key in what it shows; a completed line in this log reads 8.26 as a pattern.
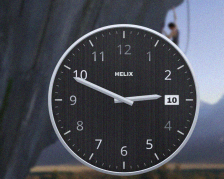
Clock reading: 2.49
